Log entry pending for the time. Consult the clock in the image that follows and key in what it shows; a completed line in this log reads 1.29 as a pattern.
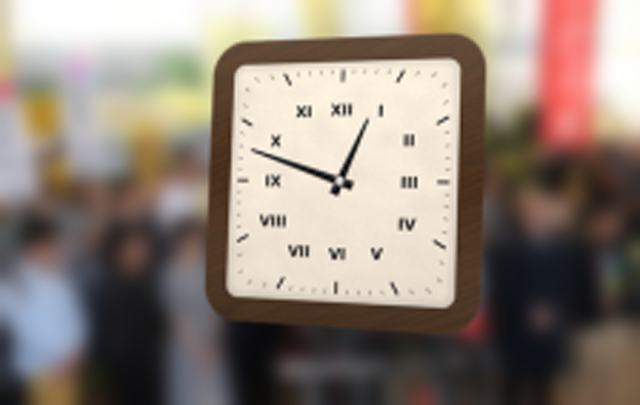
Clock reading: 12.48
